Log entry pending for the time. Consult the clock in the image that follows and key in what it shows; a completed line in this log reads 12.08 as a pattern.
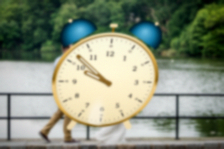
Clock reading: 9.52
